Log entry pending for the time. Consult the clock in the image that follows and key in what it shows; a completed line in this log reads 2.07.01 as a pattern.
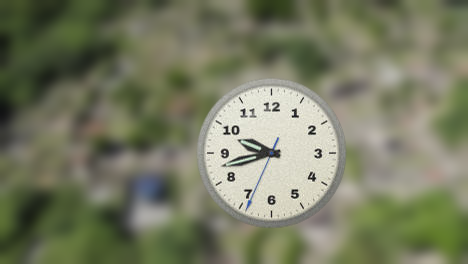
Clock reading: 9.42.34
